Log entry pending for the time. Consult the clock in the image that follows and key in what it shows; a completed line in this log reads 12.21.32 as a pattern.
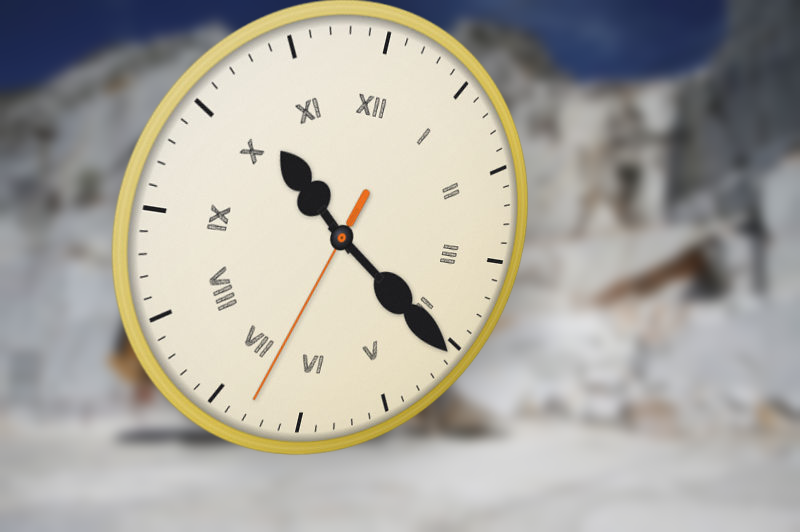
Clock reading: 10.20.33
